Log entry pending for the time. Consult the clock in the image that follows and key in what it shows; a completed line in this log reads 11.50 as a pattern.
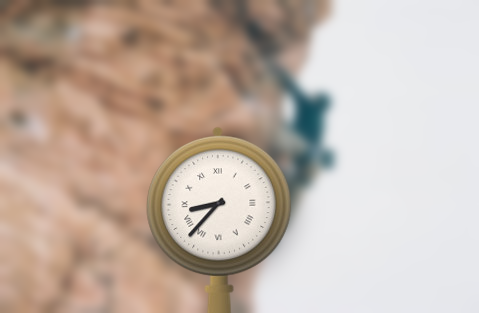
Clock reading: 8.37
